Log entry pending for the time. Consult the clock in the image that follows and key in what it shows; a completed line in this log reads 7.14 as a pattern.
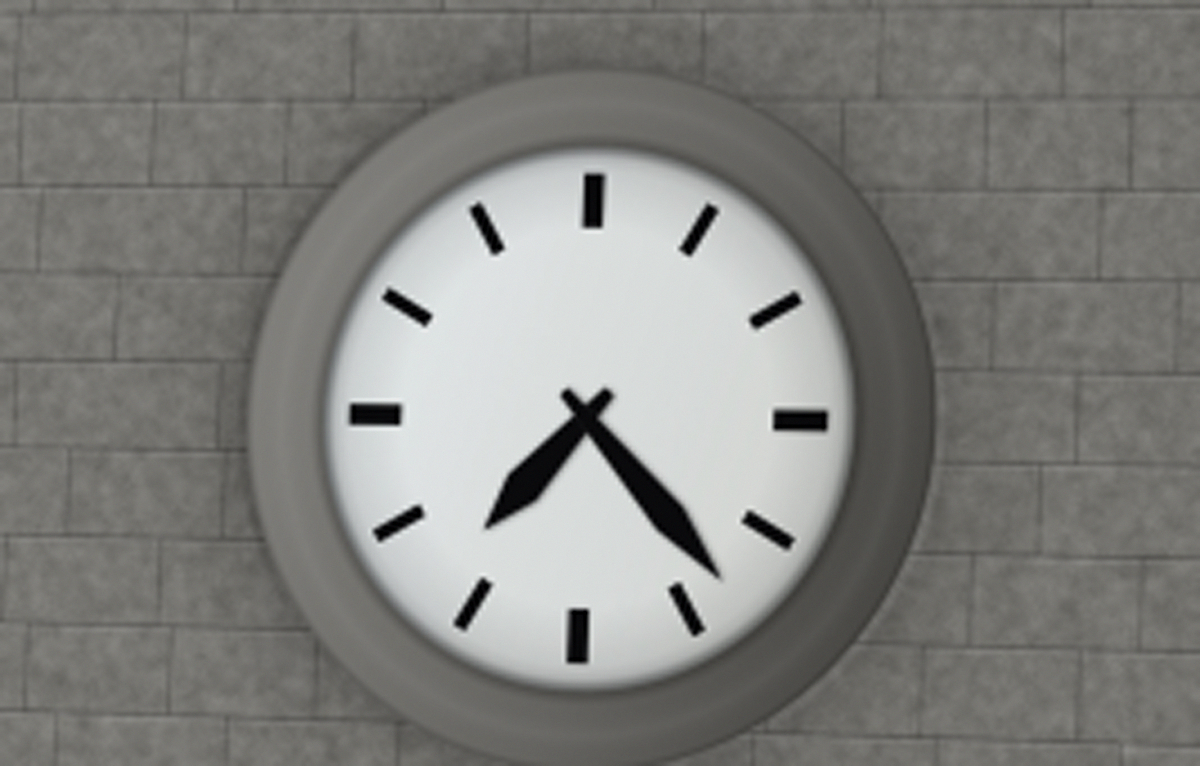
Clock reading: 7.23
